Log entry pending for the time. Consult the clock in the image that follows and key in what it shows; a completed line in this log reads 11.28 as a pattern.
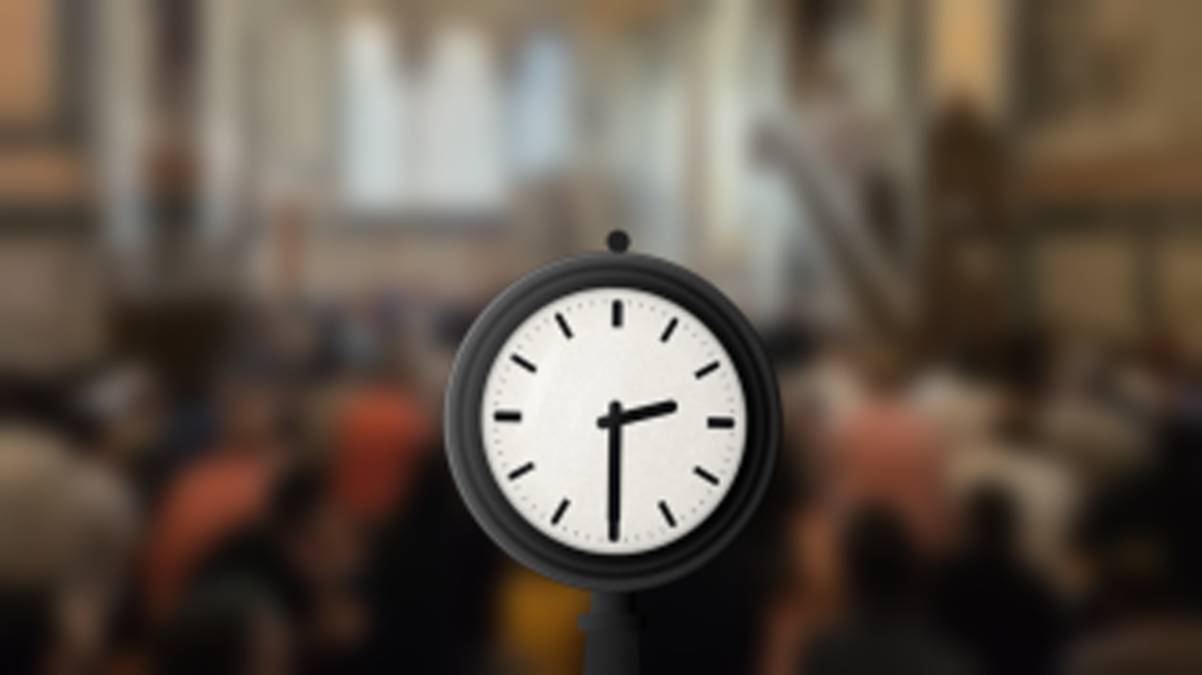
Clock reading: 2.30
